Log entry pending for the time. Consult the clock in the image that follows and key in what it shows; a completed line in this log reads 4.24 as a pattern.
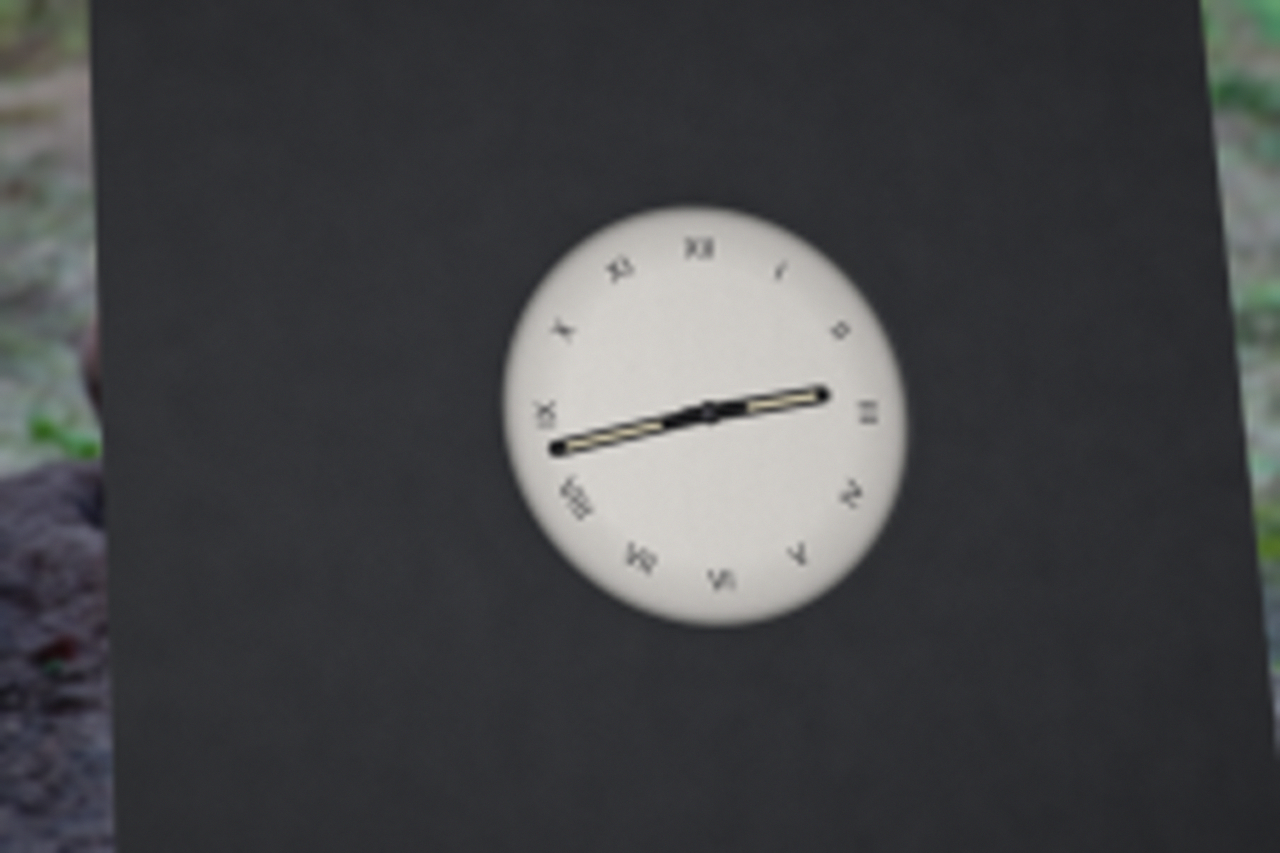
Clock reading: 2.43
